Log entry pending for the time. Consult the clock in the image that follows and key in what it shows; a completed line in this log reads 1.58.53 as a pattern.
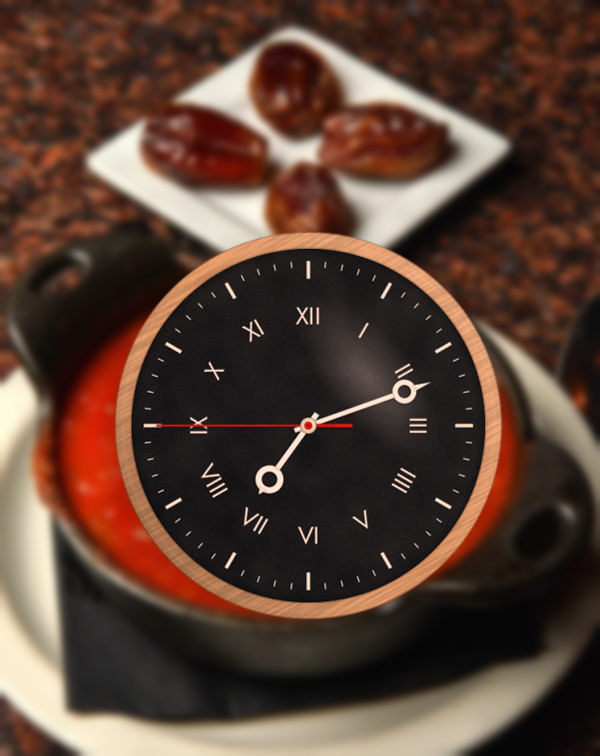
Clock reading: 7.11.45
